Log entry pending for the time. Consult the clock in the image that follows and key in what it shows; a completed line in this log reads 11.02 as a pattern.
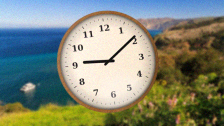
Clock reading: 9.09
